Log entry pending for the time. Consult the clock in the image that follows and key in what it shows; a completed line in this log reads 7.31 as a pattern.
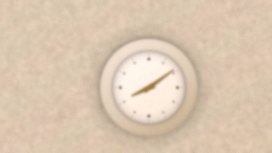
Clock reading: 8.09
